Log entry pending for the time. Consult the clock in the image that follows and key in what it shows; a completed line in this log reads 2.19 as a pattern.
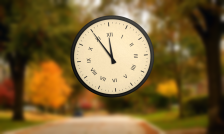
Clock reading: 11.55
